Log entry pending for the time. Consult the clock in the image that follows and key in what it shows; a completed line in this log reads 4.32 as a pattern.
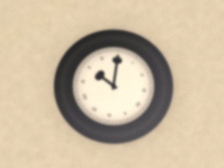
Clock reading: 10.00
